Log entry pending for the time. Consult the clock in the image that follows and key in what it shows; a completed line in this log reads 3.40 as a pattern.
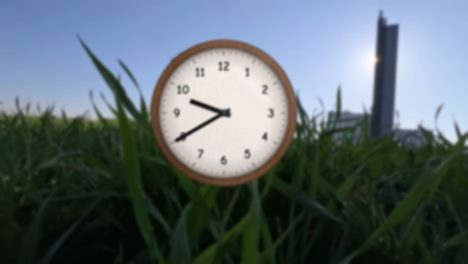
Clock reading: 9.40
